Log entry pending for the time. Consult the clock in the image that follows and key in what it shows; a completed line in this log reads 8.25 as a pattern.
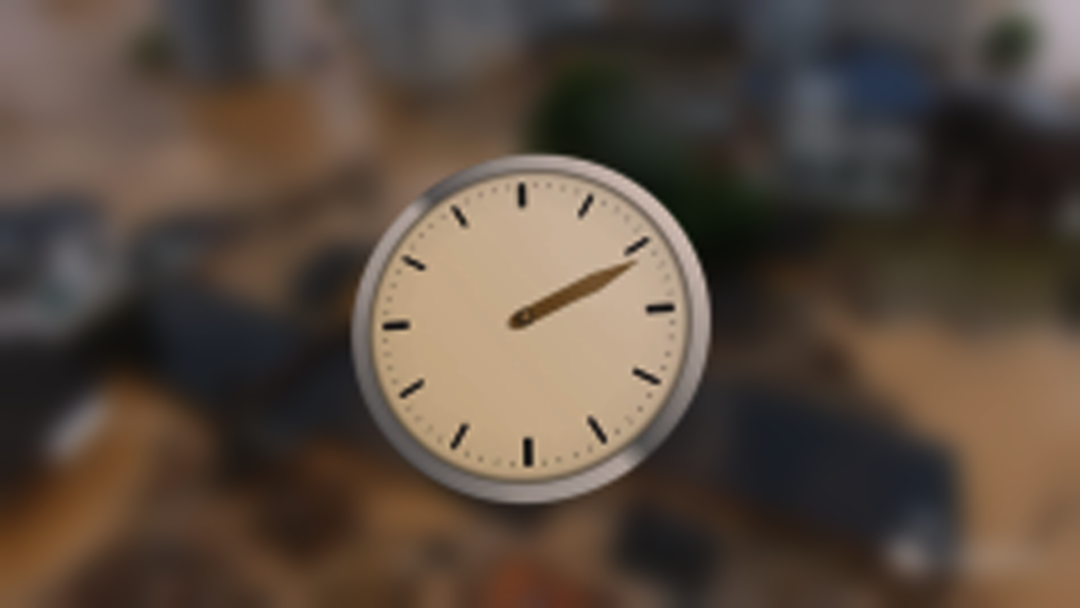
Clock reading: 2.11
